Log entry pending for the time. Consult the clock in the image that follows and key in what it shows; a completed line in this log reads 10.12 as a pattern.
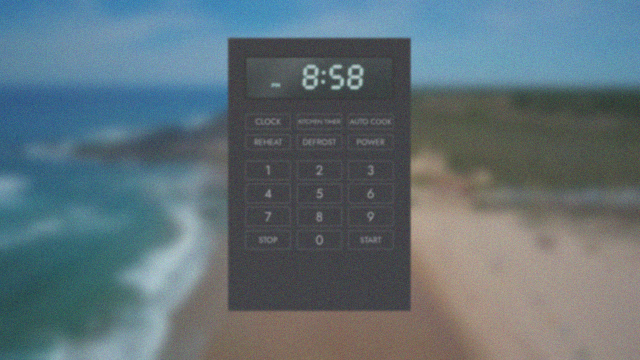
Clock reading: 8.58
